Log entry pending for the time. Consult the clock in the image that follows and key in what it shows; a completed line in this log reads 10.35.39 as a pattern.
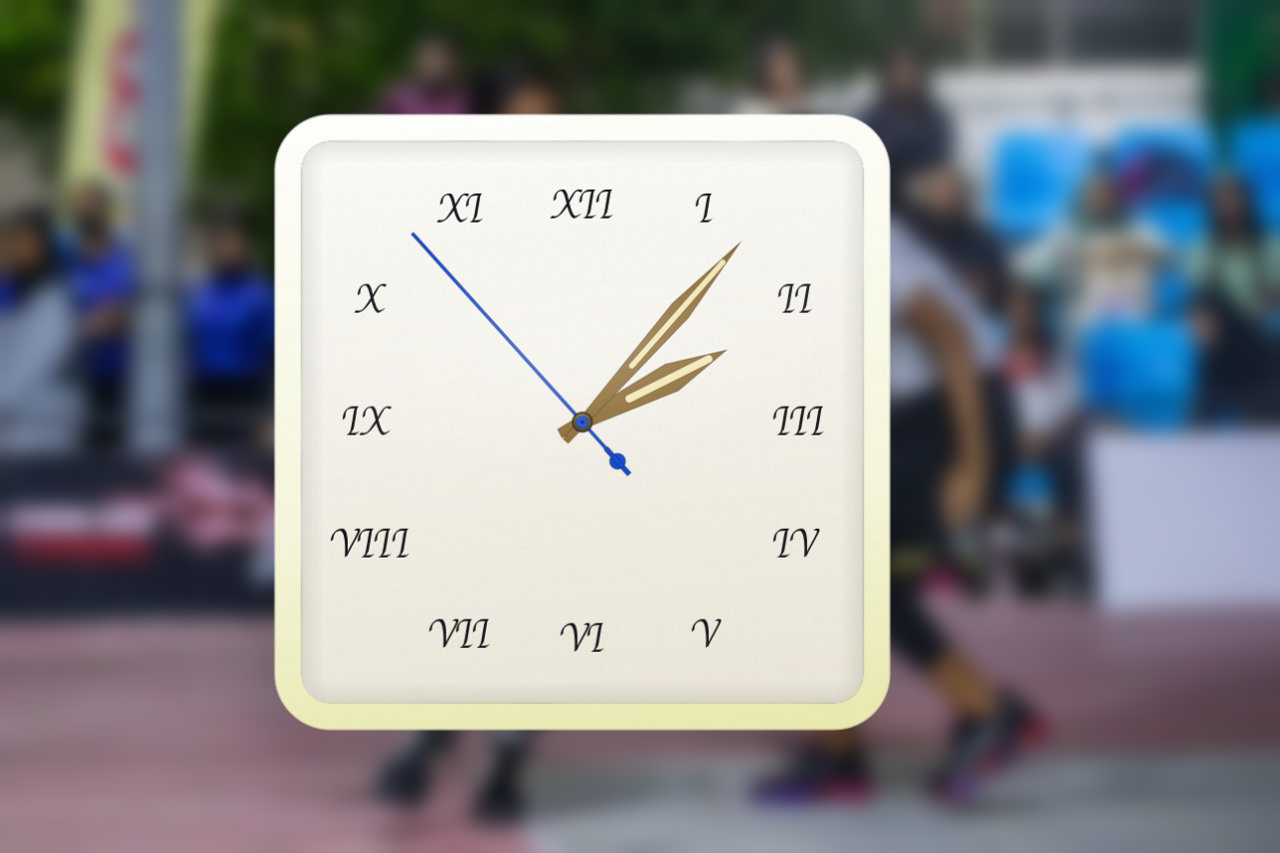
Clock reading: 2.06.53
